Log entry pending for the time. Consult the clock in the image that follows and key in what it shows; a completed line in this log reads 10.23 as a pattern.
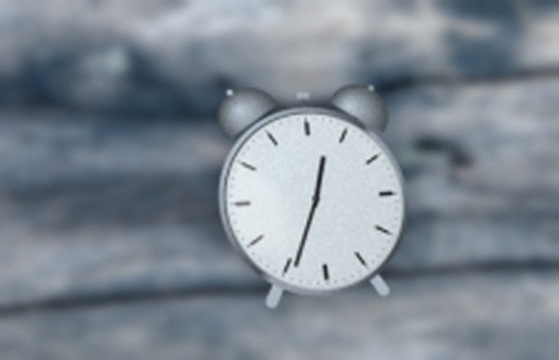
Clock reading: 12.34
